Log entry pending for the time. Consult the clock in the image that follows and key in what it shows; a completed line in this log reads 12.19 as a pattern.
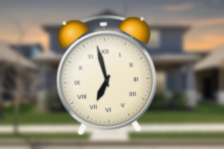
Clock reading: 6.58
